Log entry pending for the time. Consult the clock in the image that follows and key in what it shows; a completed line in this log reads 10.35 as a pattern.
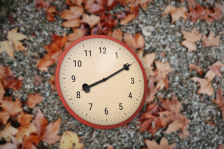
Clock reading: 8.10
